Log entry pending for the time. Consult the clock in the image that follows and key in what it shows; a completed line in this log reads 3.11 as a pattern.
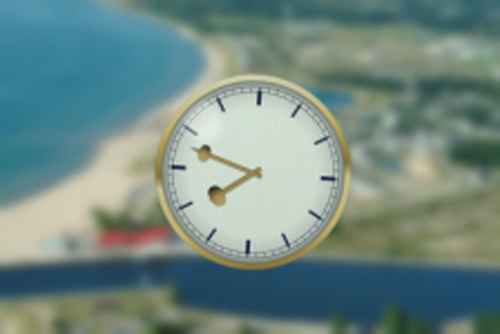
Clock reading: 7.48
